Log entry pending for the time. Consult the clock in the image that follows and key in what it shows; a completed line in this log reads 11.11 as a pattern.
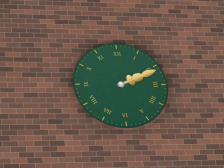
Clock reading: 2.11
